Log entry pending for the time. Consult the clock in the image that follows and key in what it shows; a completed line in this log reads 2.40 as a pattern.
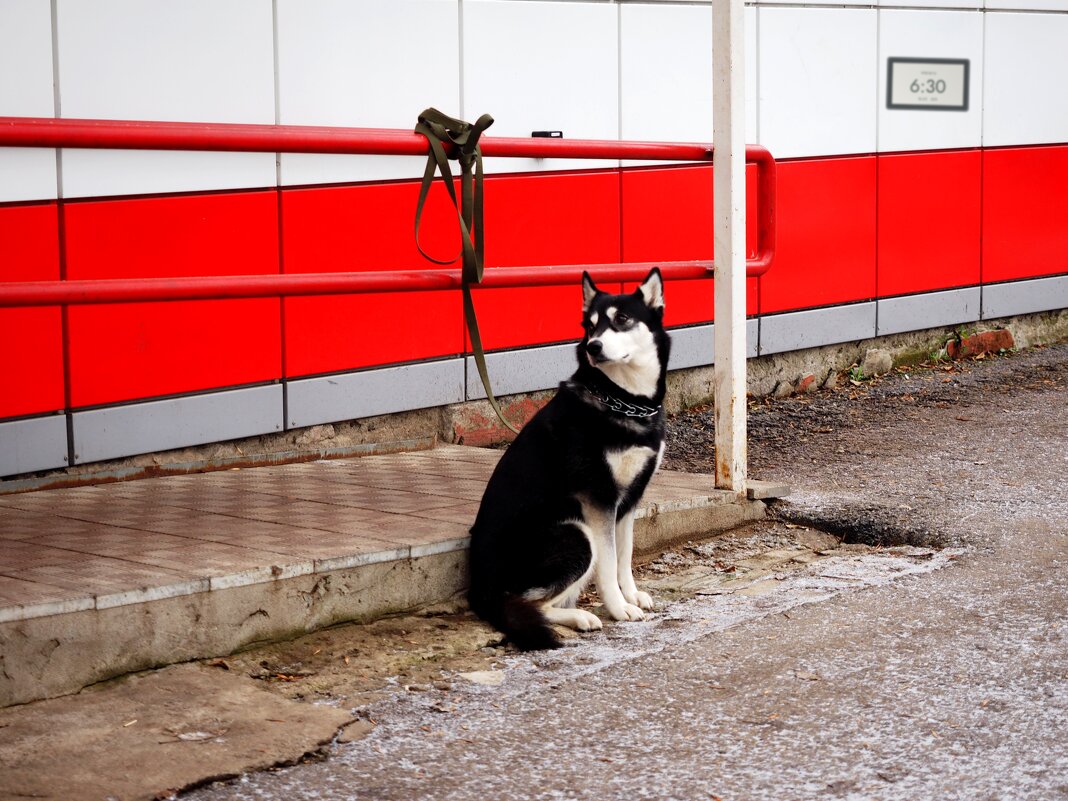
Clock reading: 6.30
